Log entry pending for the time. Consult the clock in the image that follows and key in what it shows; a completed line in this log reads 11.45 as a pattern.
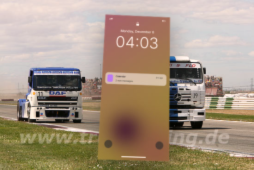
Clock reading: 4.03
